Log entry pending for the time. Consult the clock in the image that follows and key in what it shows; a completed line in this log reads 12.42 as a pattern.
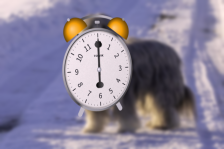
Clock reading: 6.00
